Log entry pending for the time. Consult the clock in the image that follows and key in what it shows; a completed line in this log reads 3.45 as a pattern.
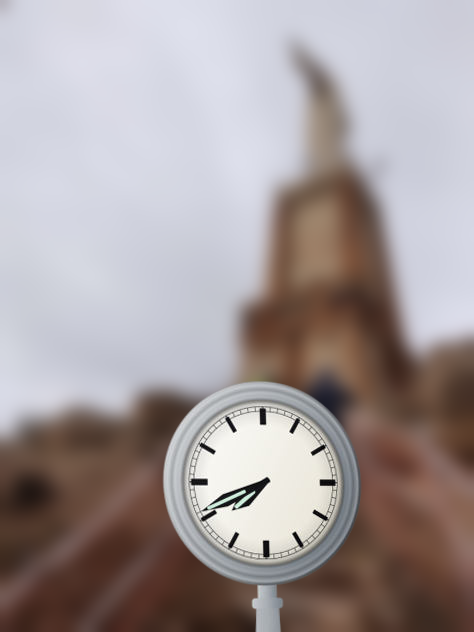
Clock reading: 7.41
